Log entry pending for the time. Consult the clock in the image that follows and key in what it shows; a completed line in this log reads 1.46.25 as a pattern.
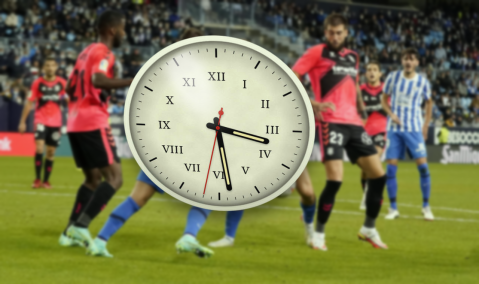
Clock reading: 3.28.32
